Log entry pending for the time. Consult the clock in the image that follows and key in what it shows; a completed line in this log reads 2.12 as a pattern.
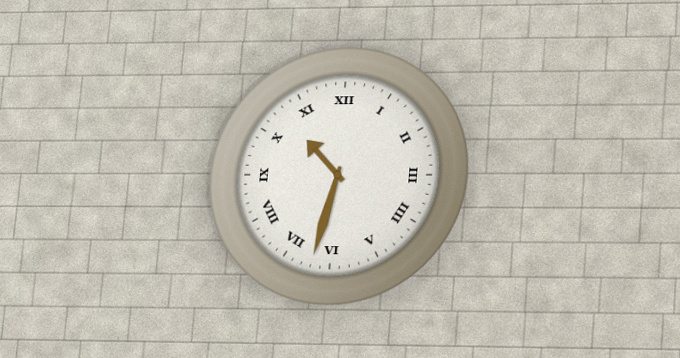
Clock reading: 10.32
